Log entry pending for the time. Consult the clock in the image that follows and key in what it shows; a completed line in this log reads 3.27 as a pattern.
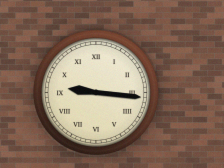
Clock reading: 9.16
